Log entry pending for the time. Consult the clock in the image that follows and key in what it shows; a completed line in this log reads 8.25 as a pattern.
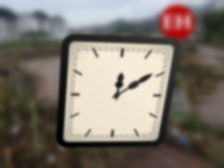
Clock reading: 12.09
